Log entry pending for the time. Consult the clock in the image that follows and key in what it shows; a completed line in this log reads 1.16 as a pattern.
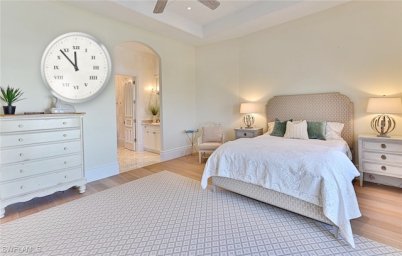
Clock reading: 11.53
